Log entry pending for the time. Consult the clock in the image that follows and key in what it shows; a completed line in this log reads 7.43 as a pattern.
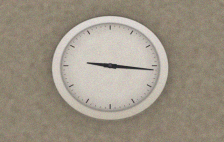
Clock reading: 9.16
